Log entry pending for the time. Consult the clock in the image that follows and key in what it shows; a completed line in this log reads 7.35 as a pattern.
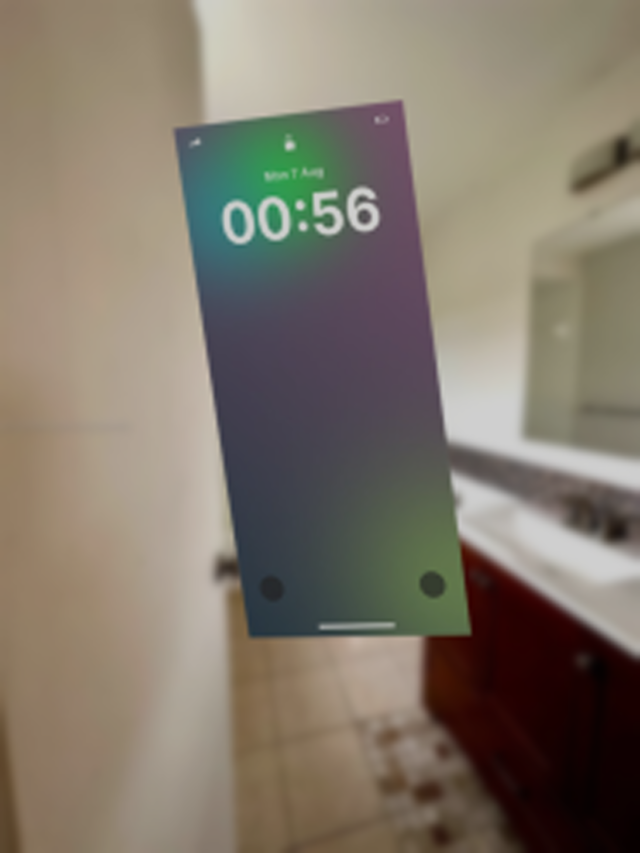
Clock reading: 0.56
